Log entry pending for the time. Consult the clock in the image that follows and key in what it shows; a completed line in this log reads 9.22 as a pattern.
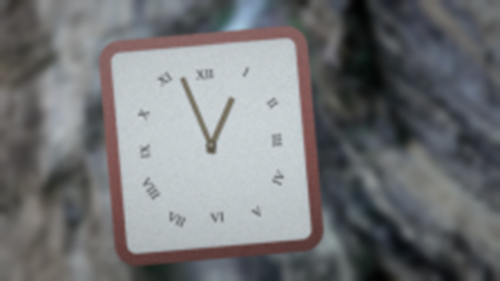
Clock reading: 12.57
